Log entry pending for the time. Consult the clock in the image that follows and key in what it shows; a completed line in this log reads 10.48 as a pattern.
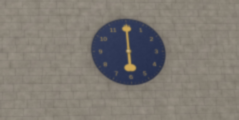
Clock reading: 6.00
